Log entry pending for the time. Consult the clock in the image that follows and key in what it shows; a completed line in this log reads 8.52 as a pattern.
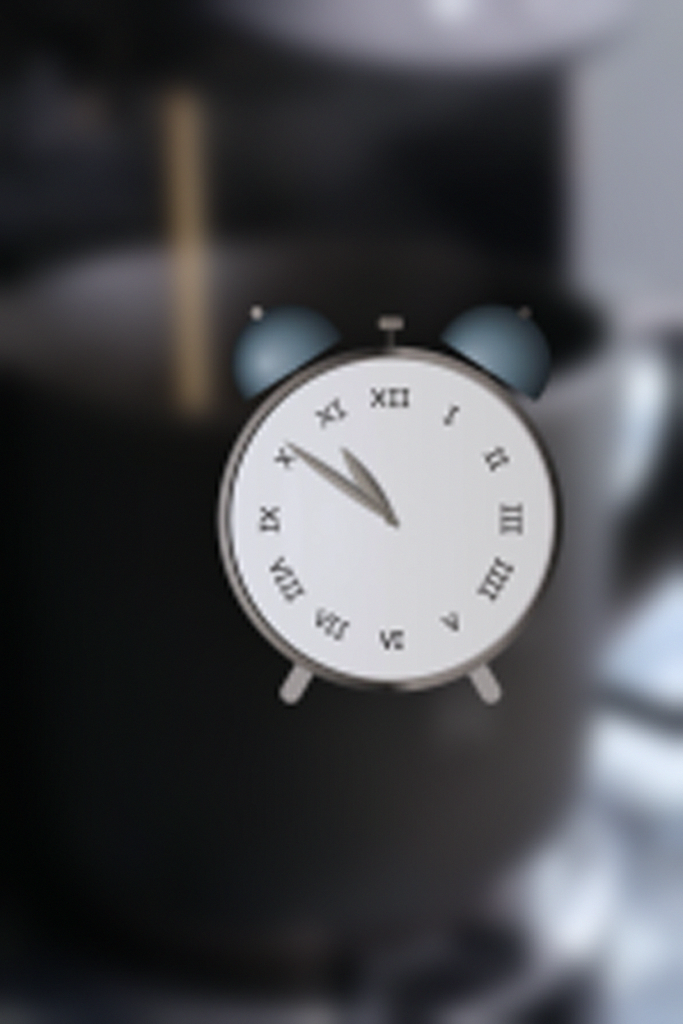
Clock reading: 10.51
